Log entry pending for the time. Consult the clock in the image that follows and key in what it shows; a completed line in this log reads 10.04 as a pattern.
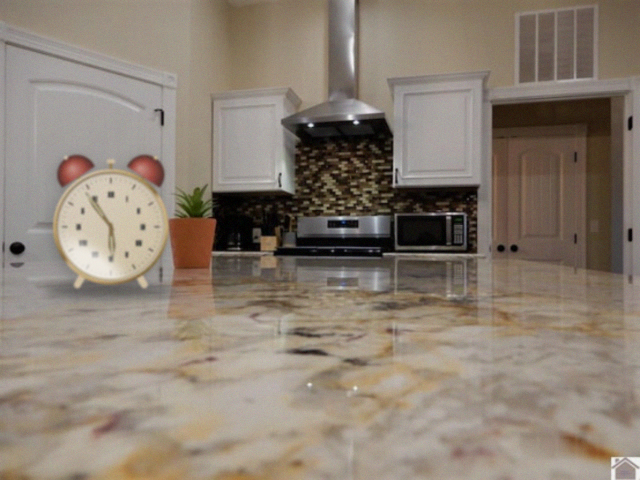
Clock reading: 5.54
